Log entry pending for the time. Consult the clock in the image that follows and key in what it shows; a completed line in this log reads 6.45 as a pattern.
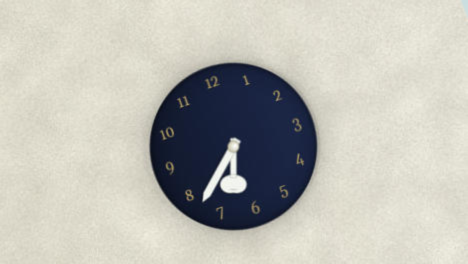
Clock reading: 6.38
